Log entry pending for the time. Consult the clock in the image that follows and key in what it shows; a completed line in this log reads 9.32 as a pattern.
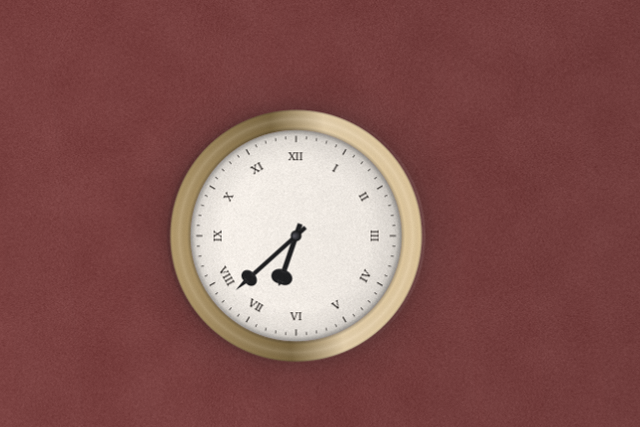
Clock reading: 6.38
